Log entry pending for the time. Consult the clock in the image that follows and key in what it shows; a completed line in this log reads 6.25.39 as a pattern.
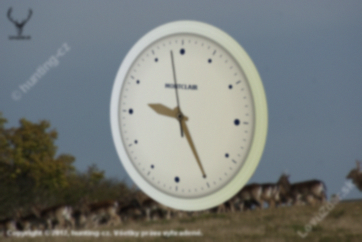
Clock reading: 9.24.58
